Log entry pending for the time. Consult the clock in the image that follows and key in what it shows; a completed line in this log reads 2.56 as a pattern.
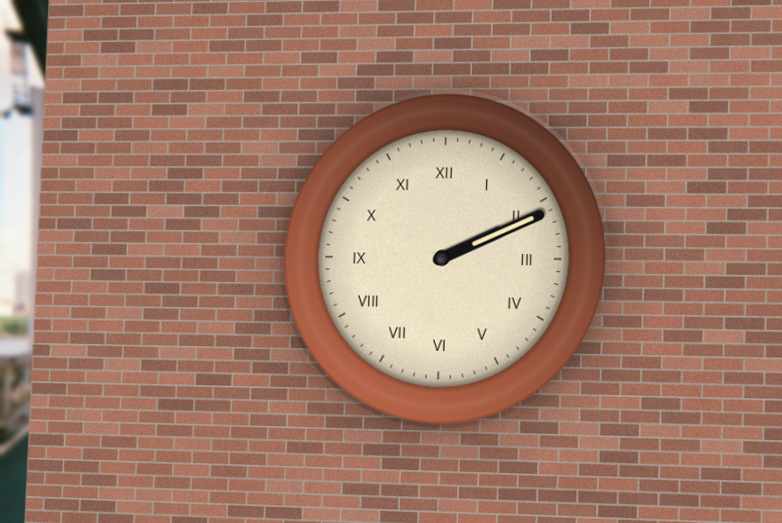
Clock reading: 2.11
